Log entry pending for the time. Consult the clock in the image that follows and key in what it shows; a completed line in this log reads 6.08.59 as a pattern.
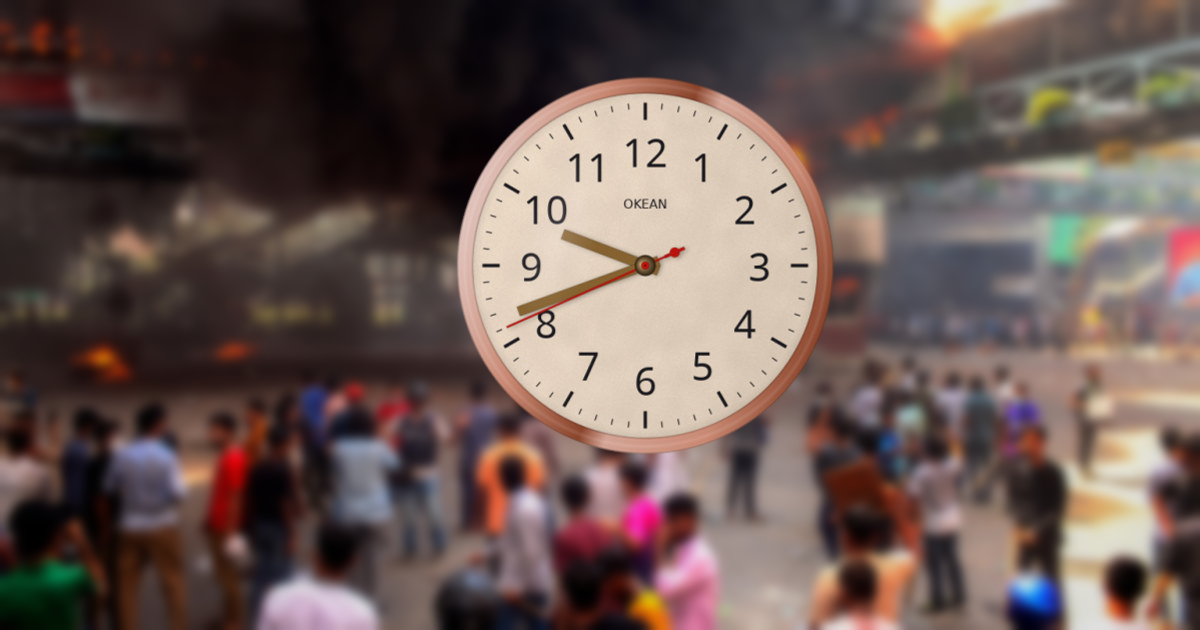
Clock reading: 9.41.41
